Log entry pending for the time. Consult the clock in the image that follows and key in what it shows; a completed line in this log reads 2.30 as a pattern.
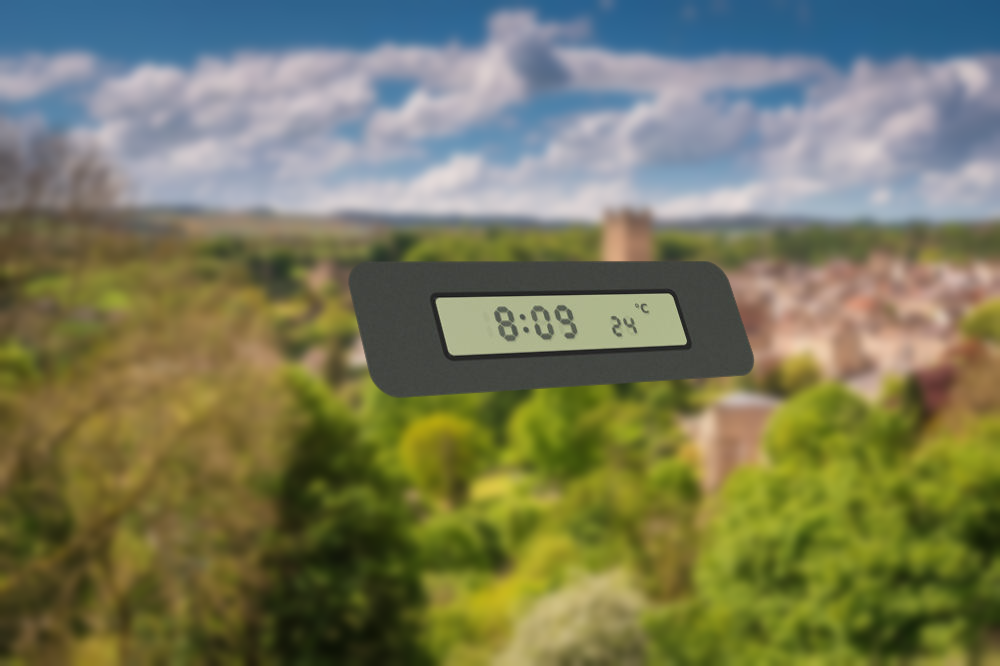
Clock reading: 8.09
